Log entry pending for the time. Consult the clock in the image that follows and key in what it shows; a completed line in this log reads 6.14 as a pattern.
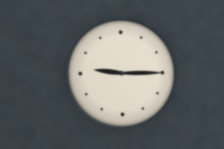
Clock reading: 9.15
